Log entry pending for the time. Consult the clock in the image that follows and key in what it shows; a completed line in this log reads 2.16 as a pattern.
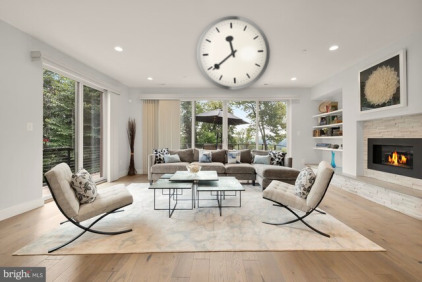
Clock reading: 11.39
